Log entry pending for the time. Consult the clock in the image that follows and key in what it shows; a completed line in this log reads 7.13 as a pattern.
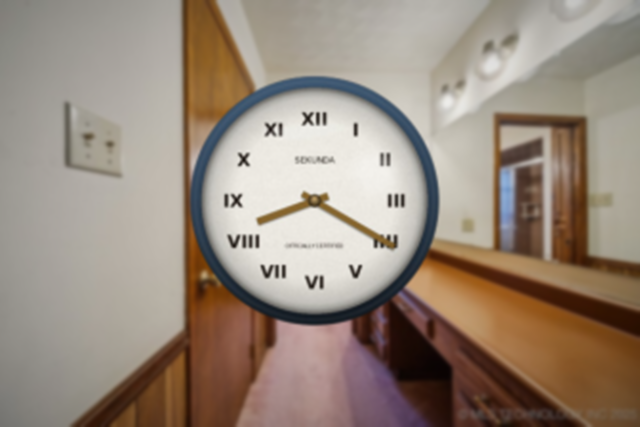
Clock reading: 8.20
